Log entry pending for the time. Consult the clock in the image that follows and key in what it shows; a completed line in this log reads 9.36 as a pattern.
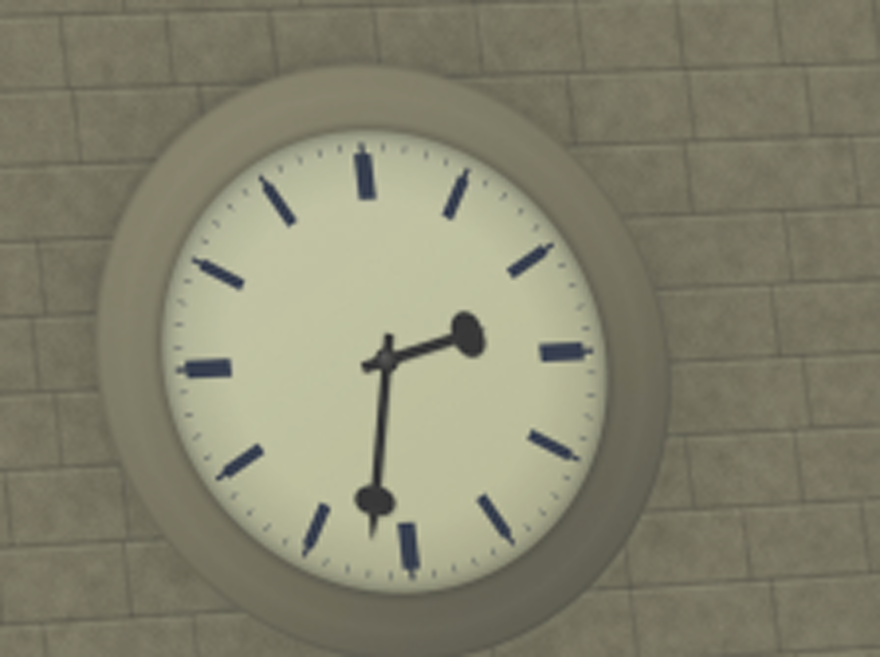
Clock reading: 2.32
